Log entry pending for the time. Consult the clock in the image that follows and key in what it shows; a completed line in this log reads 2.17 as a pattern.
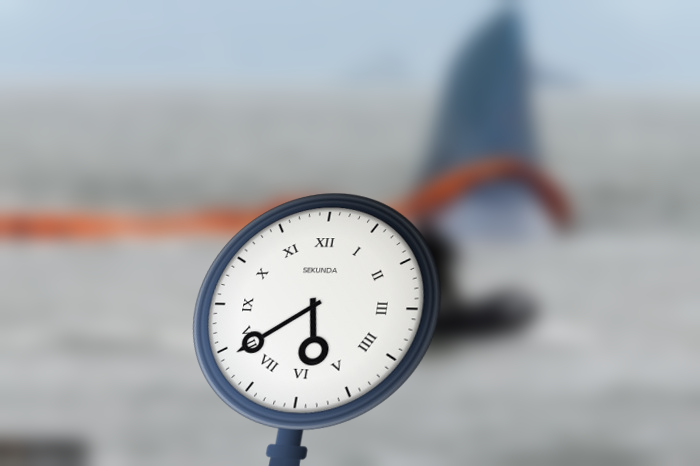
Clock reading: 5.39
